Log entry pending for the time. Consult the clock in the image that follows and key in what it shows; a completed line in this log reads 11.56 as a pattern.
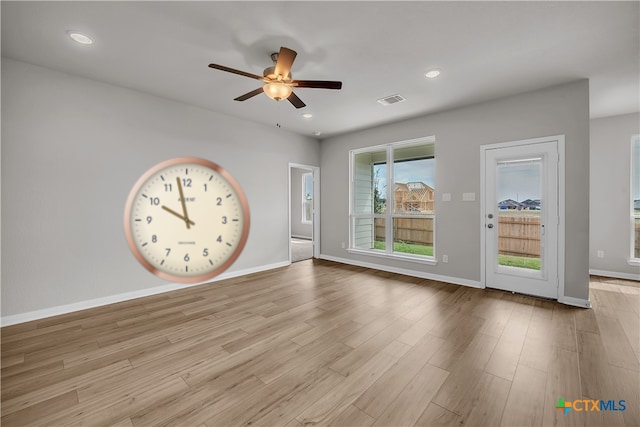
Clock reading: 9.58
